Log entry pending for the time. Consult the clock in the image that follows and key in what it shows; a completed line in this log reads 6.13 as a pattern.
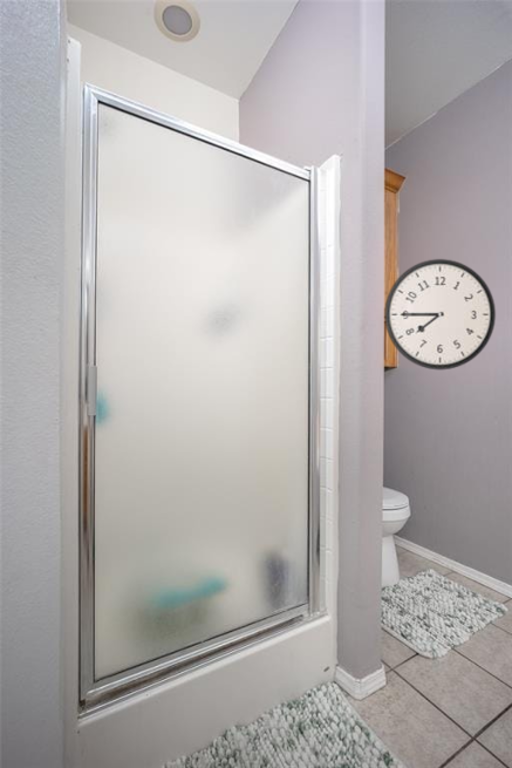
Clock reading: 7.45
